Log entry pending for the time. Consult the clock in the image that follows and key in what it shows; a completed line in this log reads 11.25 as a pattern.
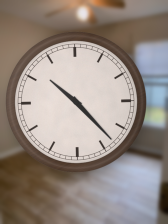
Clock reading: 10.23
